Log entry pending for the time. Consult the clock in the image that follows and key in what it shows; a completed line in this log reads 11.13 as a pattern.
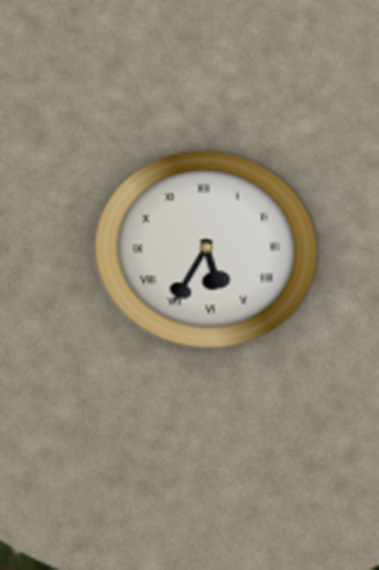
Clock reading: 5.35
